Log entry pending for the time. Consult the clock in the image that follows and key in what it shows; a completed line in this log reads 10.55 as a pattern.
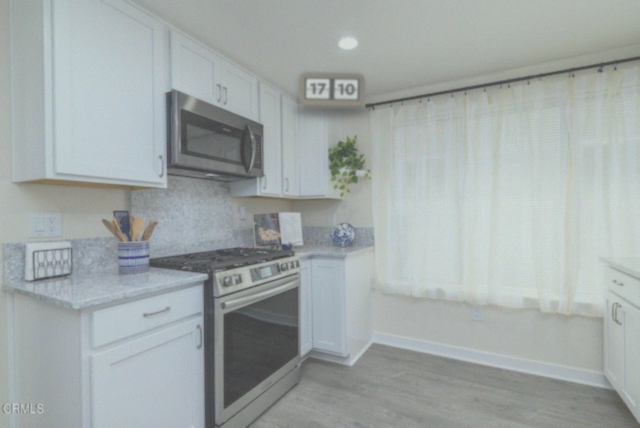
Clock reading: 17.10
